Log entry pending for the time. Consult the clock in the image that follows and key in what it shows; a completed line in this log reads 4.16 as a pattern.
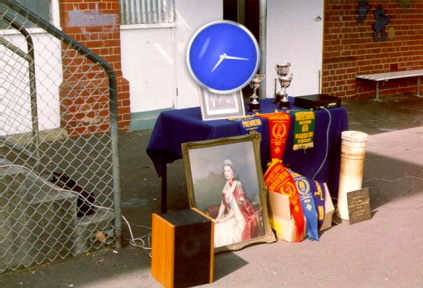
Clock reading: 7.16
